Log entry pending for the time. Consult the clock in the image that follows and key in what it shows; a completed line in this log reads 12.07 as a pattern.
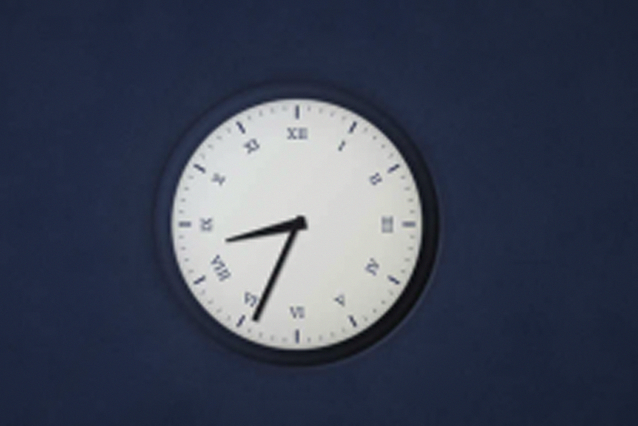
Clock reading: 8.34
